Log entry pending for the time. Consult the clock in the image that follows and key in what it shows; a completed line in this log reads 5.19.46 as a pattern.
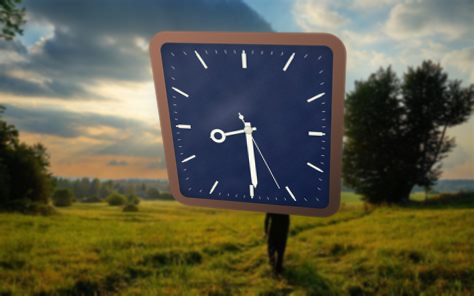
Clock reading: 8.29.26
